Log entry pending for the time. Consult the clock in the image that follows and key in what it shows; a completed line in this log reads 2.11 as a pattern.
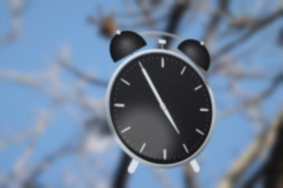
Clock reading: 4.55
